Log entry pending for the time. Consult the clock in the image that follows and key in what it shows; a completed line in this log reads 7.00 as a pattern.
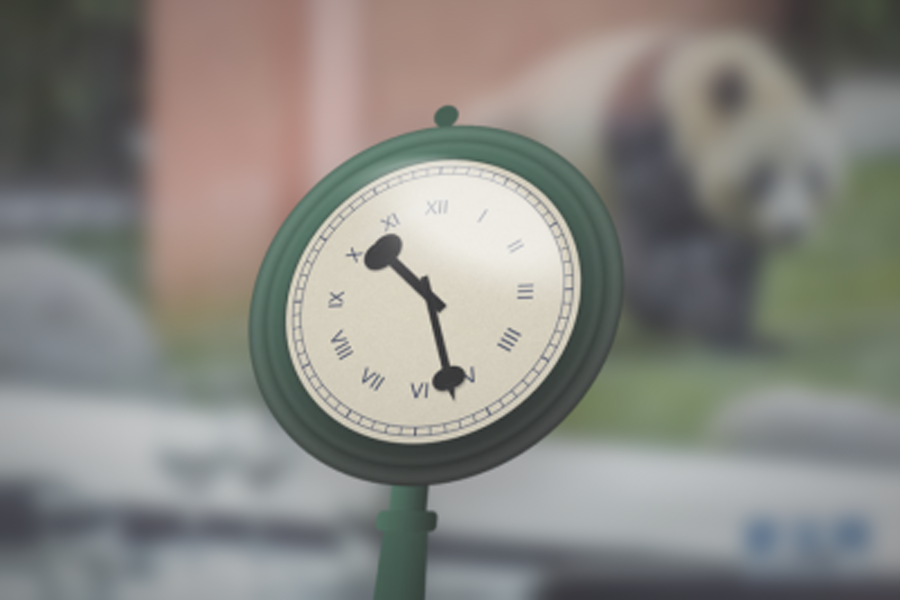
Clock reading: 10.27
